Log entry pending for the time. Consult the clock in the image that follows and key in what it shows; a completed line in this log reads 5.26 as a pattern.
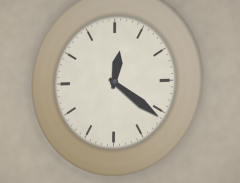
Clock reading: 12.21
